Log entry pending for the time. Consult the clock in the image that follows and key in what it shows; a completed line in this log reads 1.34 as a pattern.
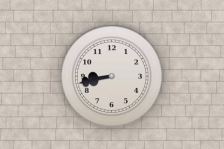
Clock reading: 8.43
